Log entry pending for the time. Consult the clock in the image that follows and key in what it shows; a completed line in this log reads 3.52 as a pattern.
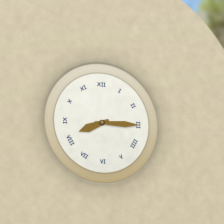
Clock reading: 8.15
